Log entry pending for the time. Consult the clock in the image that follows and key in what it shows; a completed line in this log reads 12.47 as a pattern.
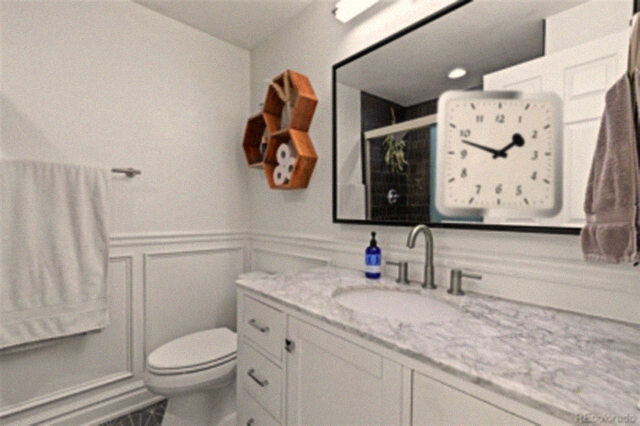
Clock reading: 1.48
